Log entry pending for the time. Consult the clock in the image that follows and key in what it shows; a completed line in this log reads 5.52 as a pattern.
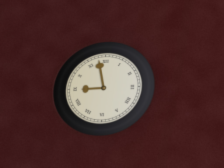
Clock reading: 8.58
